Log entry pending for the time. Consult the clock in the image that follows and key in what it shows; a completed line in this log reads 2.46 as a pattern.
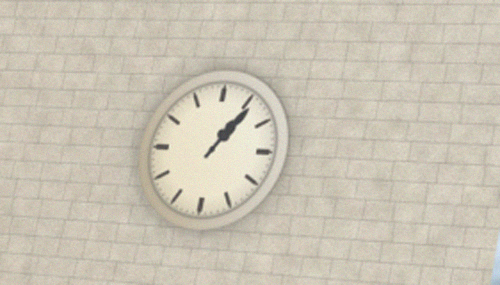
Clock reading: 1.06
